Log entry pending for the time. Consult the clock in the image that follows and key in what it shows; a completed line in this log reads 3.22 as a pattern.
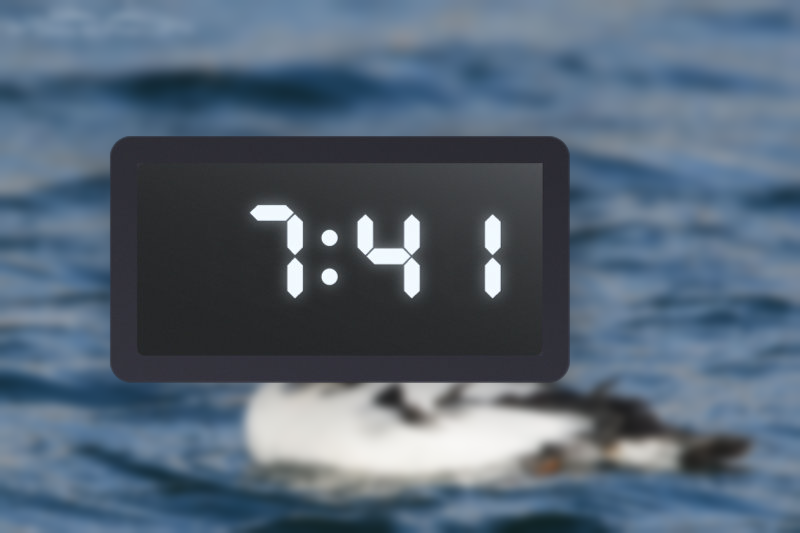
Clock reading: 7.41
